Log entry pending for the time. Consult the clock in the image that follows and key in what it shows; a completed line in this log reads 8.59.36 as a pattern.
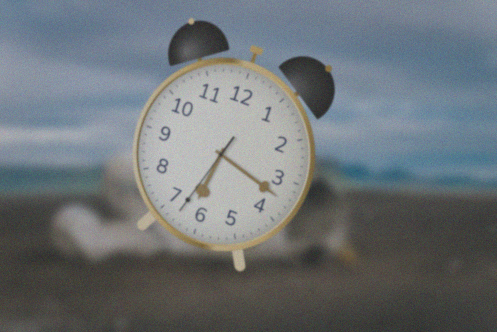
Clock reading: 6.17.33
